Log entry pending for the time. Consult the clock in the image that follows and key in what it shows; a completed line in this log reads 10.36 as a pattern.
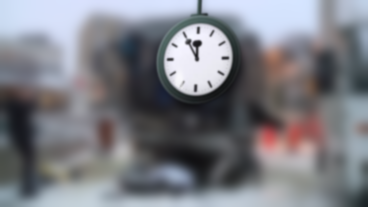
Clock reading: 11.55
